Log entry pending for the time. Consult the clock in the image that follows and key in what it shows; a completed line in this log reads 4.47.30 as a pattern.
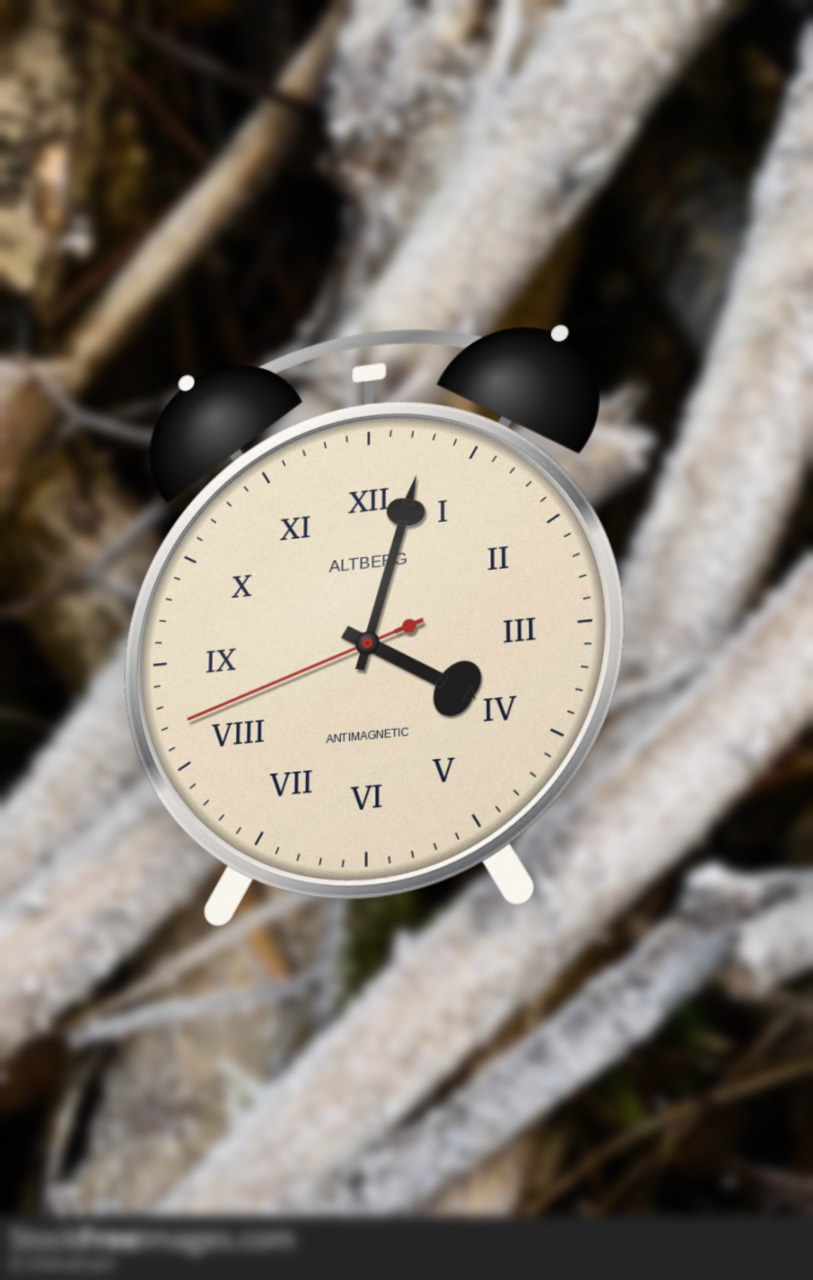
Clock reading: 4.02.42
